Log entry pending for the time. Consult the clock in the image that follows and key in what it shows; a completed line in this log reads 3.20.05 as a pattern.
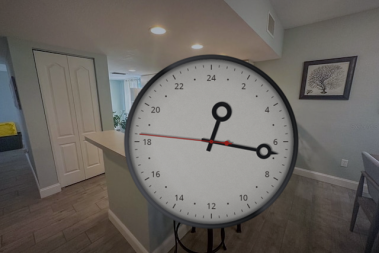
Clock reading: 1.16.46
